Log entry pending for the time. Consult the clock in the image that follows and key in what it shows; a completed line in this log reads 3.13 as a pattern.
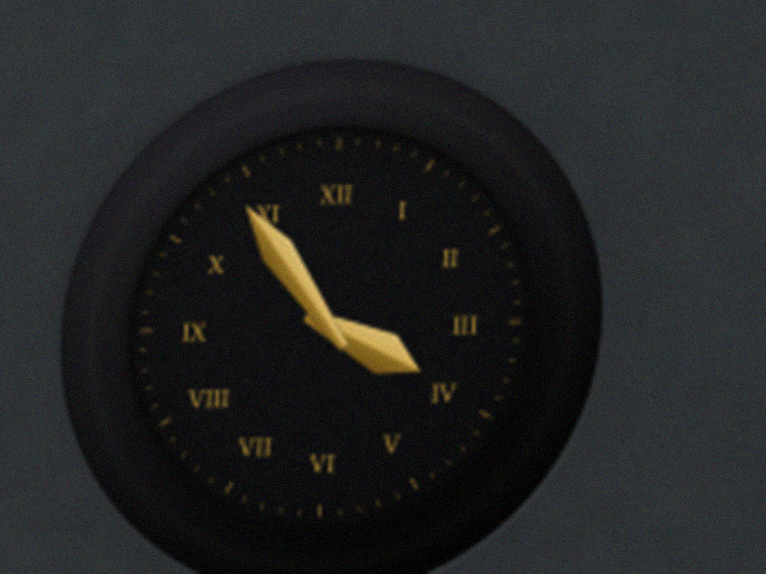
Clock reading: 3.54
